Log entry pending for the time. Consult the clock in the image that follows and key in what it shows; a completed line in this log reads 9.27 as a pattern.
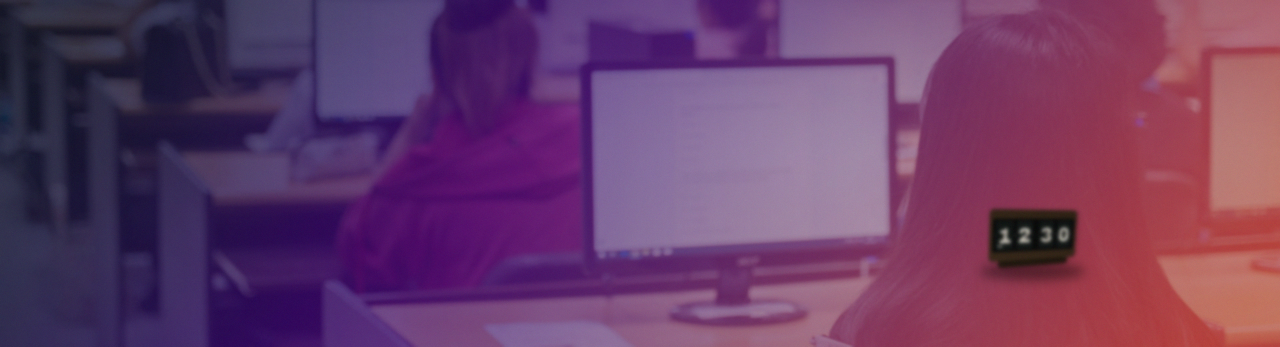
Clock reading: 12.30
